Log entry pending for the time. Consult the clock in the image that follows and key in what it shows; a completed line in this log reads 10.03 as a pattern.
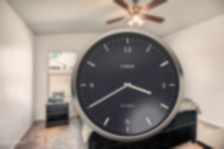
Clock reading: 3.40
